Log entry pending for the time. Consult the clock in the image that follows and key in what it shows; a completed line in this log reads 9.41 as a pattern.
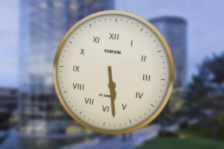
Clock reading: 5.28
